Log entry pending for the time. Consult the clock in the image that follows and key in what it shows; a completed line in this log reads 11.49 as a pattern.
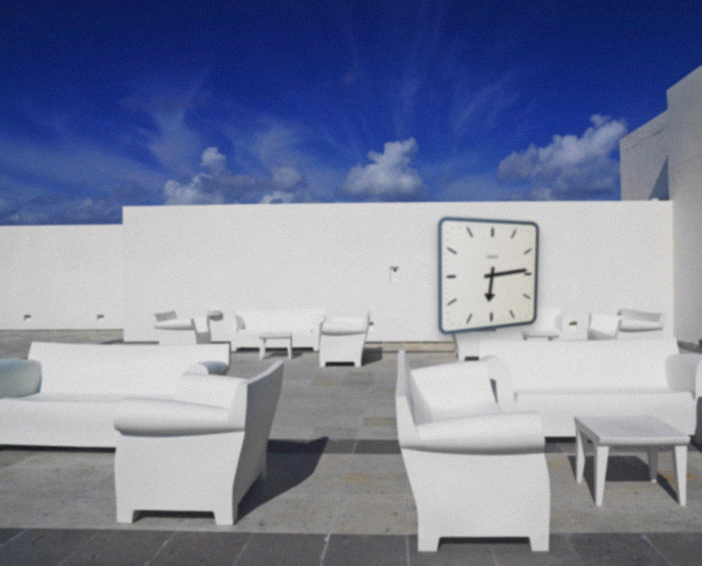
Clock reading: 6.14
